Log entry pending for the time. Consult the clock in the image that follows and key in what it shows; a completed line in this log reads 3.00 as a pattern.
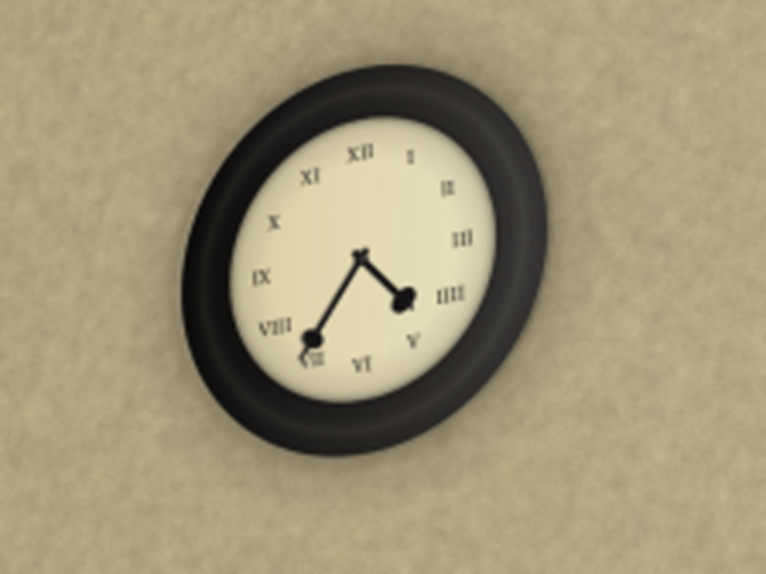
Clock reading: 4.36
